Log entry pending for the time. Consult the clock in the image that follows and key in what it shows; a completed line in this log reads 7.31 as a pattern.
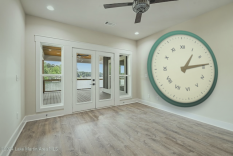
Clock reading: 1.14
